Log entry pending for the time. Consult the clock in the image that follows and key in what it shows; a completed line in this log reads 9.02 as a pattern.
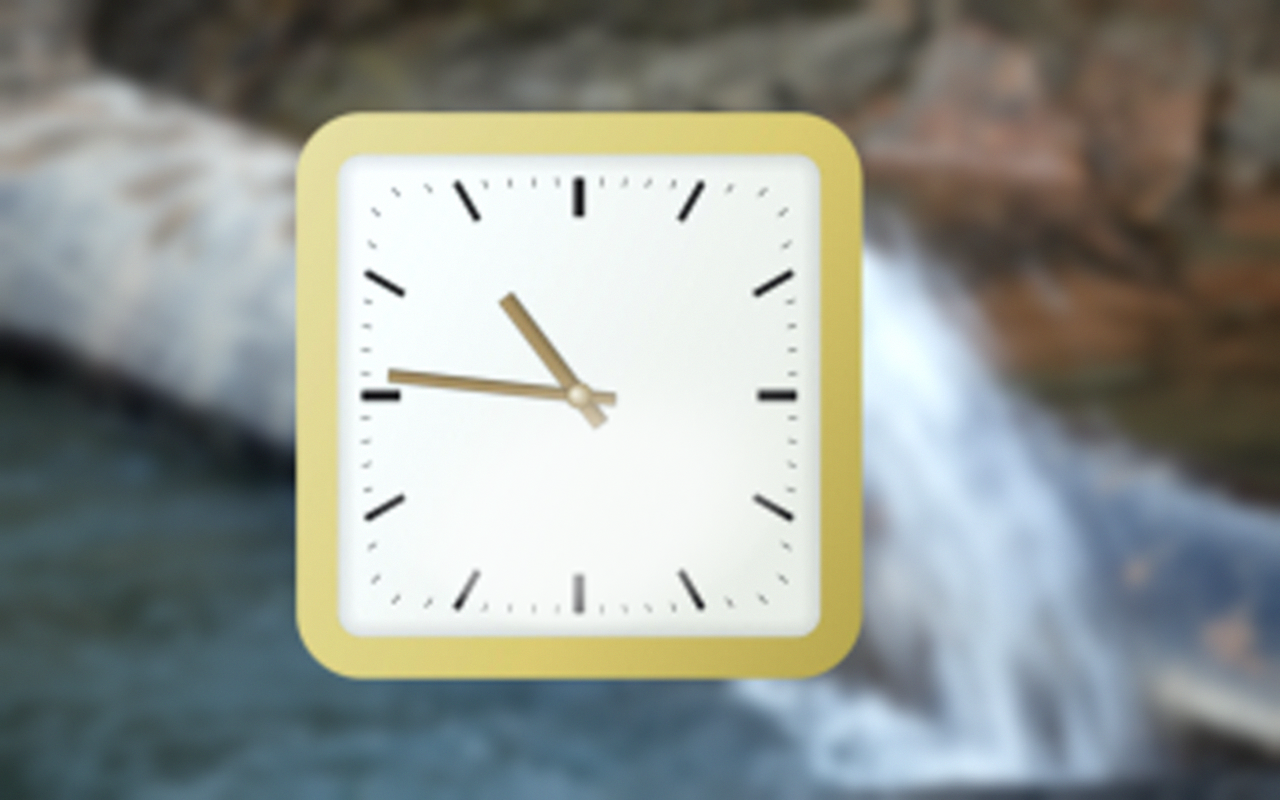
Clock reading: 10.46
